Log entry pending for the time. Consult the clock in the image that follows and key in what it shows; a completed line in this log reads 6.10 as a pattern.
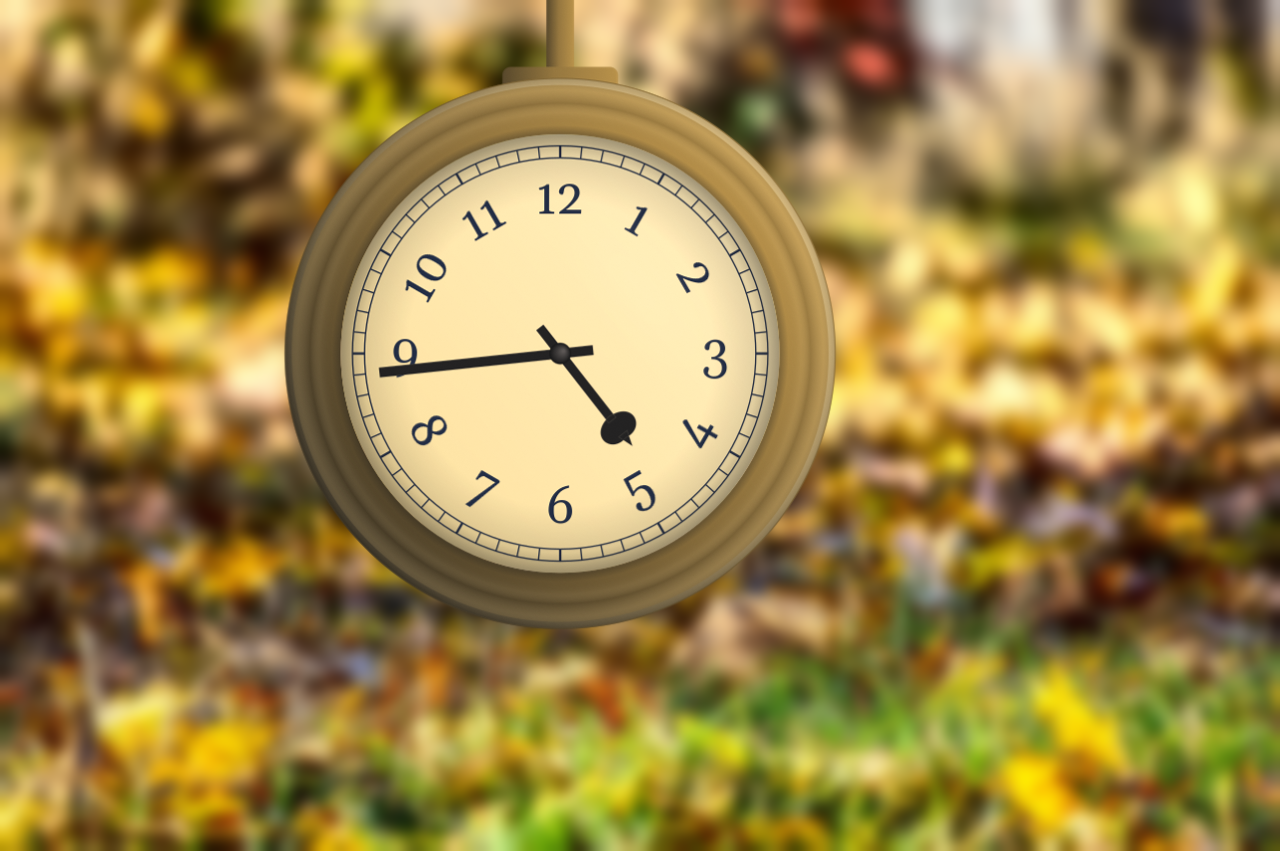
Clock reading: 4.44
